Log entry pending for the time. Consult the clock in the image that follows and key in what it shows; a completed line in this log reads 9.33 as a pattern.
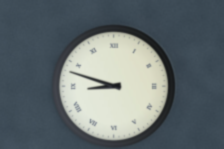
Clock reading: 8.48
